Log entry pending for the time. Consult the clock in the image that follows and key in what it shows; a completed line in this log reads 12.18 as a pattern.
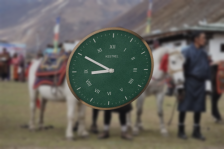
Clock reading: 8.50
